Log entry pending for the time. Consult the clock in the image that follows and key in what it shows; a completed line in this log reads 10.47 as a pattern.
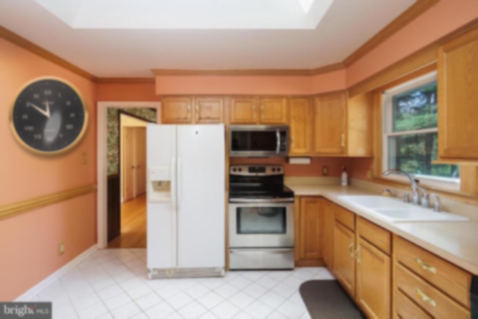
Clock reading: 11.51
